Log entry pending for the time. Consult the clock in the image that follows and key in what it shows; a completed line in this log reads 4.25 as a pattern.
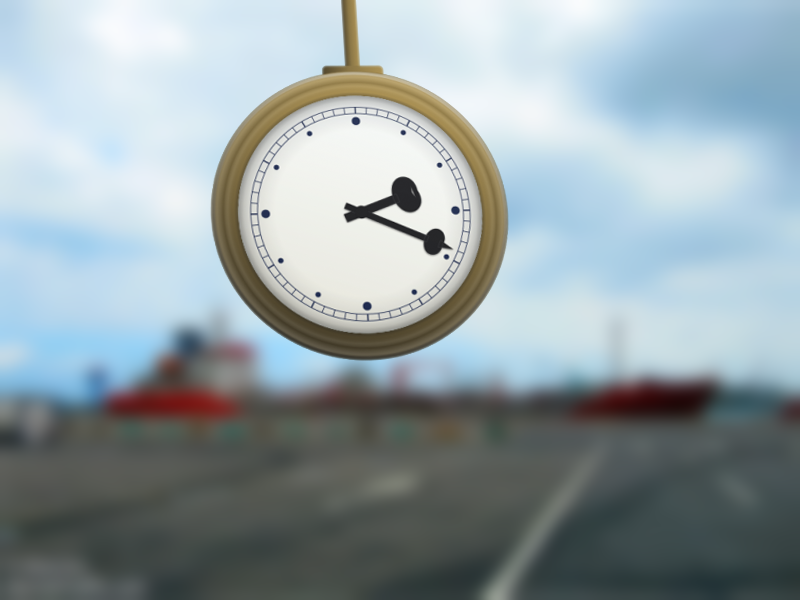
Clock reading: 2.19
